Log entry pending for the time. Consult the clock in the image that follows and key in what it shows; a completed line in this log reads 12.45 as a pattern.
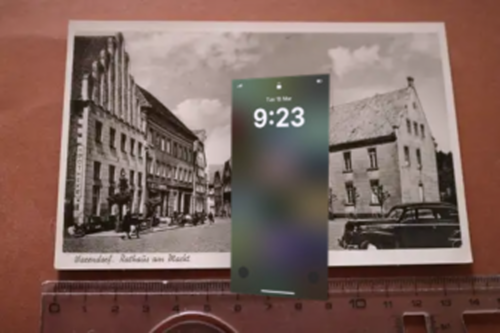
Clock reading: 9.23
